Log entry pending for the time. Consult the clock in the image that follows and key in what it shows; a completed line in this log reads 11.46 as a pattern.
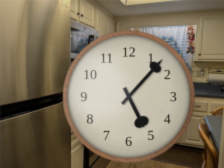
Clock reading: 5.07
